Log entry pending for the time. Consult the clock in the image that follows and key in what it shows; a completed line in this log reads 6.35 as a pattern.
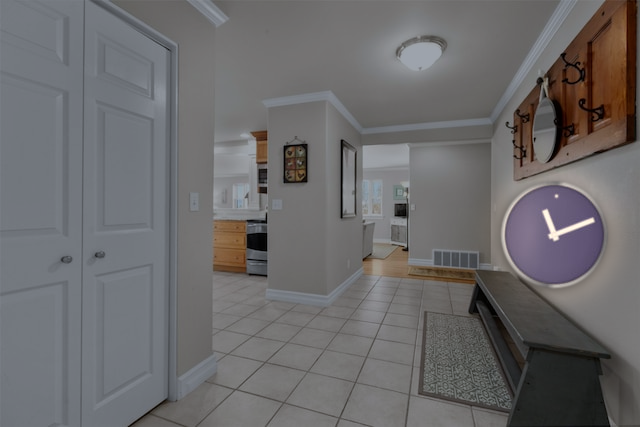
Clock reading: 11.11
